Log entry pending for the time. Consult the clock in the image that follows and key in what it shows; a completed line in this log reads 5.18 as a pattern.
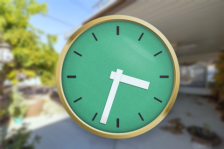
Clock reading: 3.33
